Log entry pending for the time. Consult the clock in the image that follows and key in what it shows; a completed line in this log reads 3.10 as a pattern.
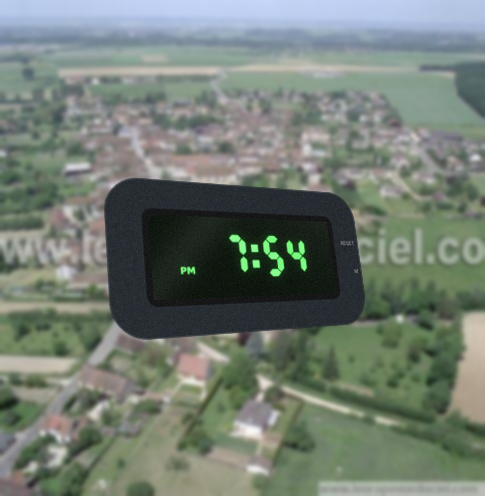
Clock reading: 7.54
